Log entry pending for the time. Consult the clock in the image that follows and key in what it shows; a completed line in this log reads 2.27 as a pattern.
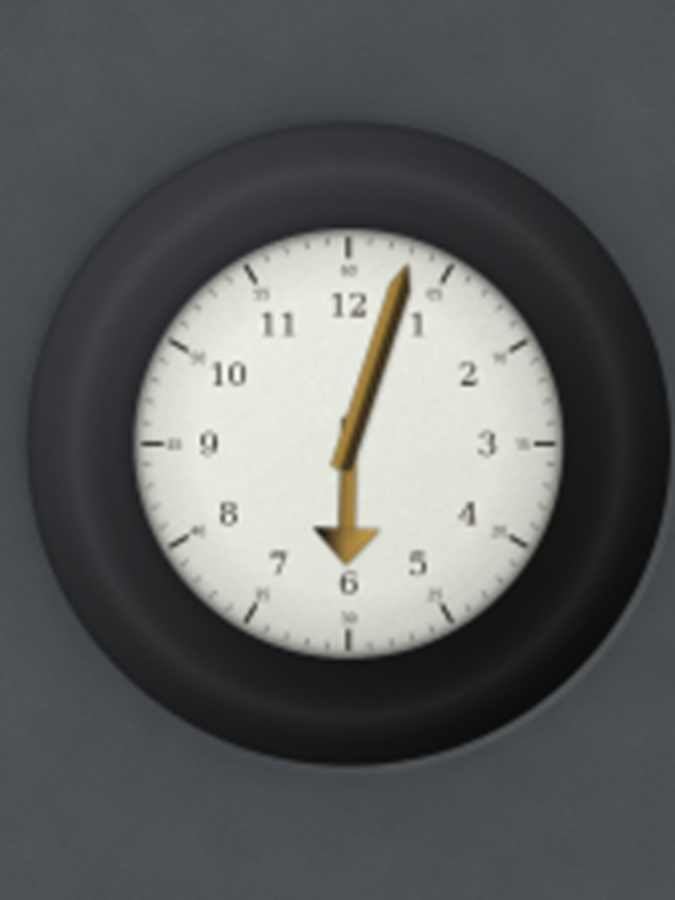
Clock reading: 6.03
